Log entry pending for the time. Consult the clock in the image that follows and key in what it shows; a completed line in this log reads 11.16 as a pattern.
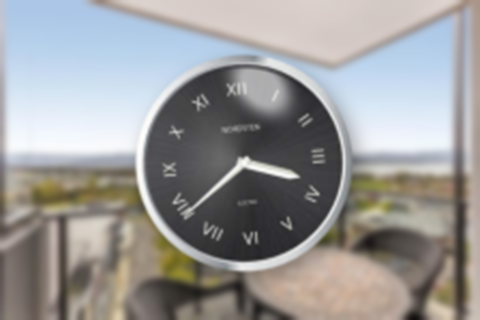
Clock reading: 3.39
